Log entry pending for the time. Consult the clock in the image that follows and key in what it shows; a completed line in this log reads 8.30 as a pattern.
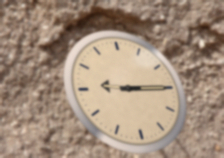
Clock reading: 9.15
